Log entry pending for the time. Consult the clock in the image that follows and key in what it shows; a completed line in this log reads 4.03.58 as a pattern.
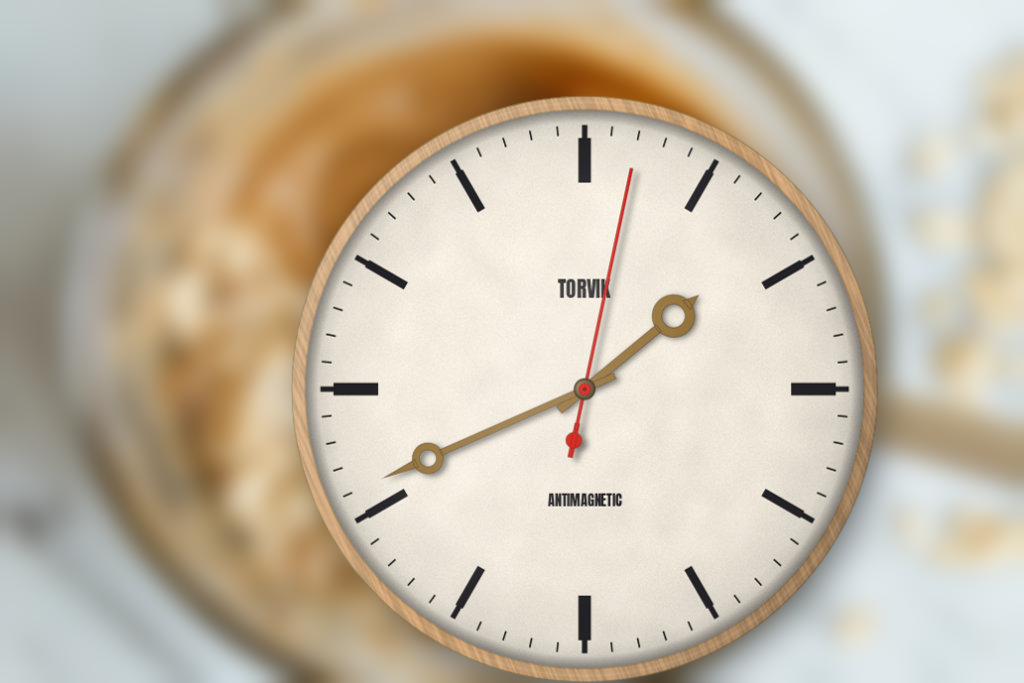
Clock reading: 1.41.02
